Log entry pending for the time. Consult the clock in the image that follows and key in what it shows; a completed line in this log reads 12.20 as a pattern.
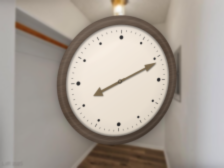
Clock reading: 8.11
